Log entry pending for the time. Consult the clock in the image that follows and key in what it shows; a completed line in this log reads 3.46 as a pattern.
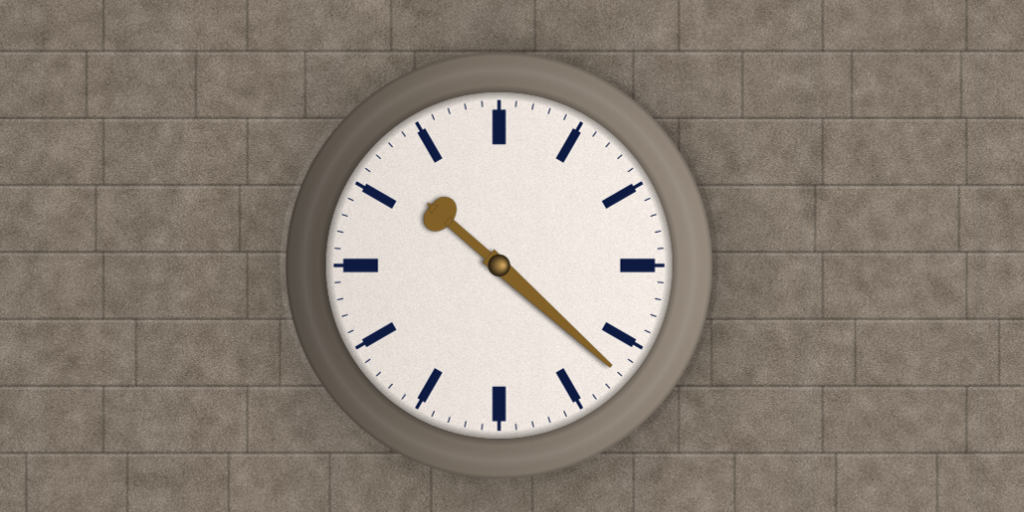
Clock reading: 10.22
